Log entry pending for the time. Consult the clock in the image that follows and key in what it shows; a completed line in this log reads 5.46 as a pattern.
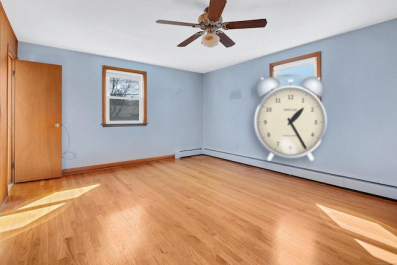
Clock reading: 1.25
